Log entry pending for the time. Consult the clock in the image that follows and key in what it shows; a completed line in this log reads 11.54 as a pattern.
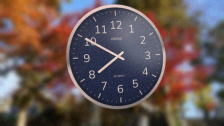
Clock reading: 7.50
